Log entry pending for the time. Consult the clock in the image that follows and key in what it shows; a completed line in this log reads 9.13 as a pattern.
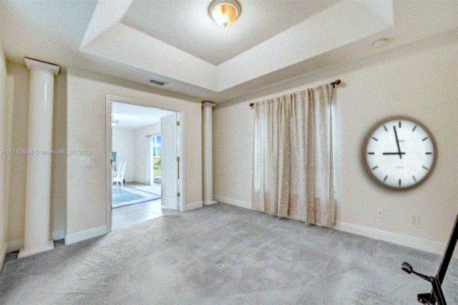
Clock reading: 8.58
